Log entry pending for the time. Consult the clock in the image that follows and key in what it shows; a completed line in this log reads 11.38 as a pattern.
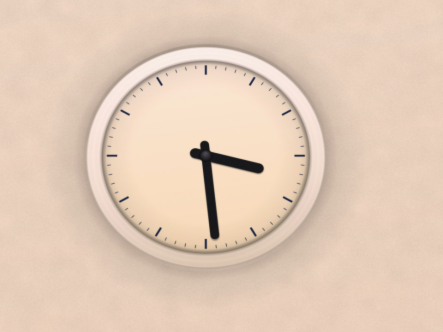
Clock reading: 3.29
